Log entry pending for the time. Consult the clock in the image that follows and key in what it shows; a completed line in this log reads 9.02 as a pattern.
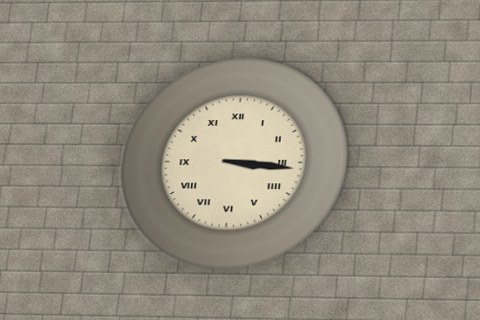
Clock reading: 3.16
